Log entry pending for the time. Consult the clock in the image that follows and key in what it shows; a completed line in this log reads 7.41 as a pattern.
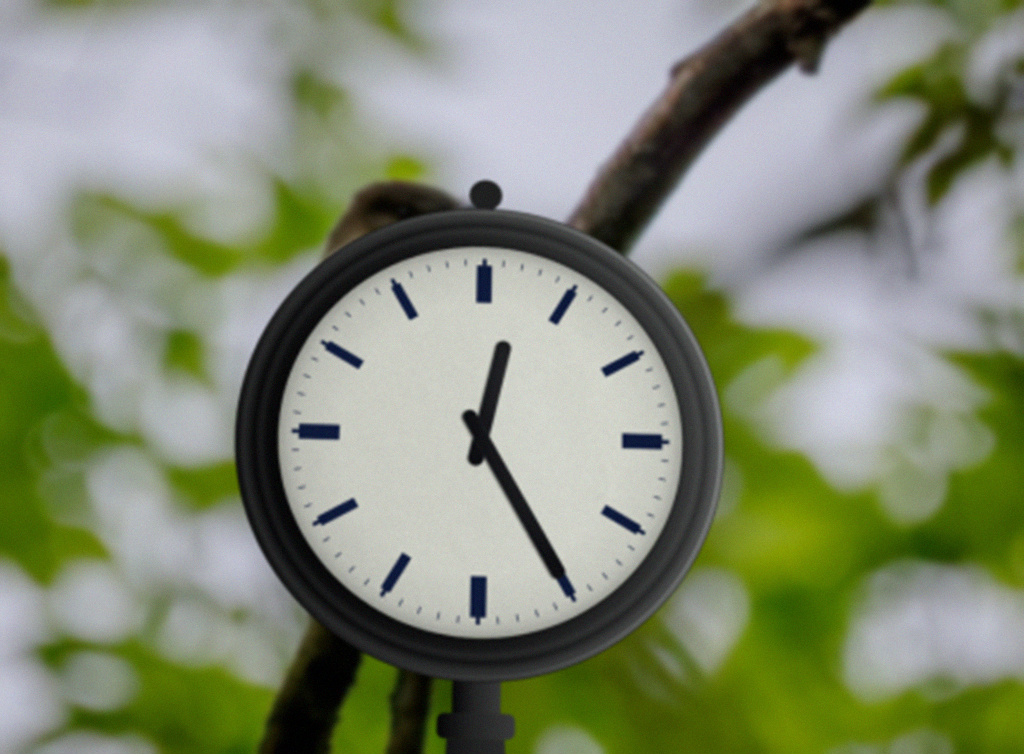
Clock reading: 12.25
